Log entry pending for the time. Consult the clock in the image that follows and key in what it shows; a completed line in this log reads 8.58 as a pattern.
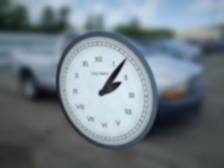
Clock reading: 2.07
